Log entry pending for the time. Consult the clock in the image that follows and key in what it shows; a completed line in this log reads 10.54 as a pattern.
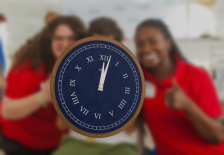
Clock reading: 12.02
